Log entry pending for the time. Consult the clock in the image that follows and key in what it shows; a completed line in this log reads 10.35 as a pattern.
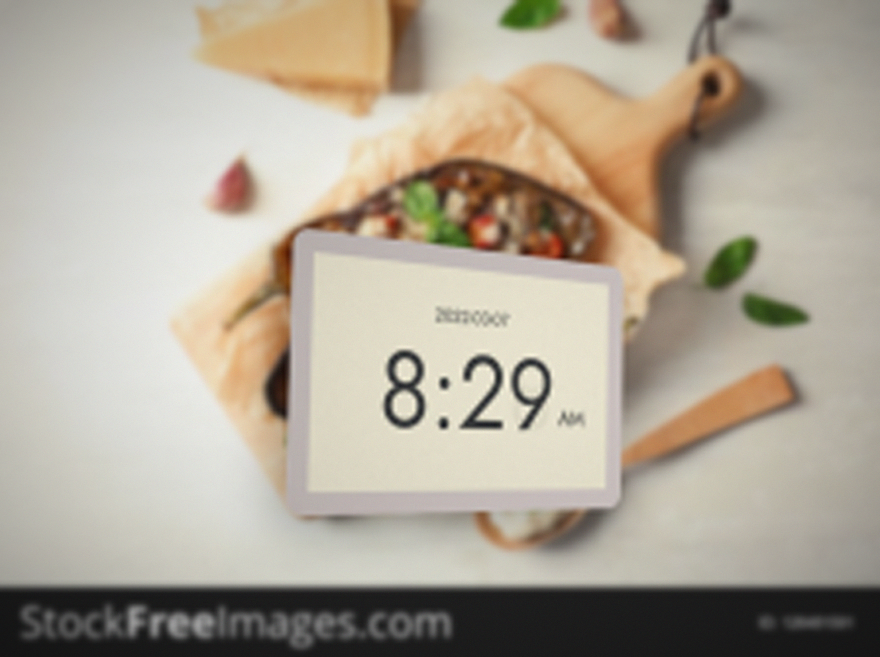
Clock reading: 8.29
